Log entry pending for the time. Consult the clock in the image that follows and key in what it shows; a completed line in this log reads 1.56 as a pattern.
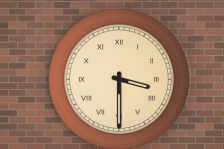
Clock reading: 3.30
